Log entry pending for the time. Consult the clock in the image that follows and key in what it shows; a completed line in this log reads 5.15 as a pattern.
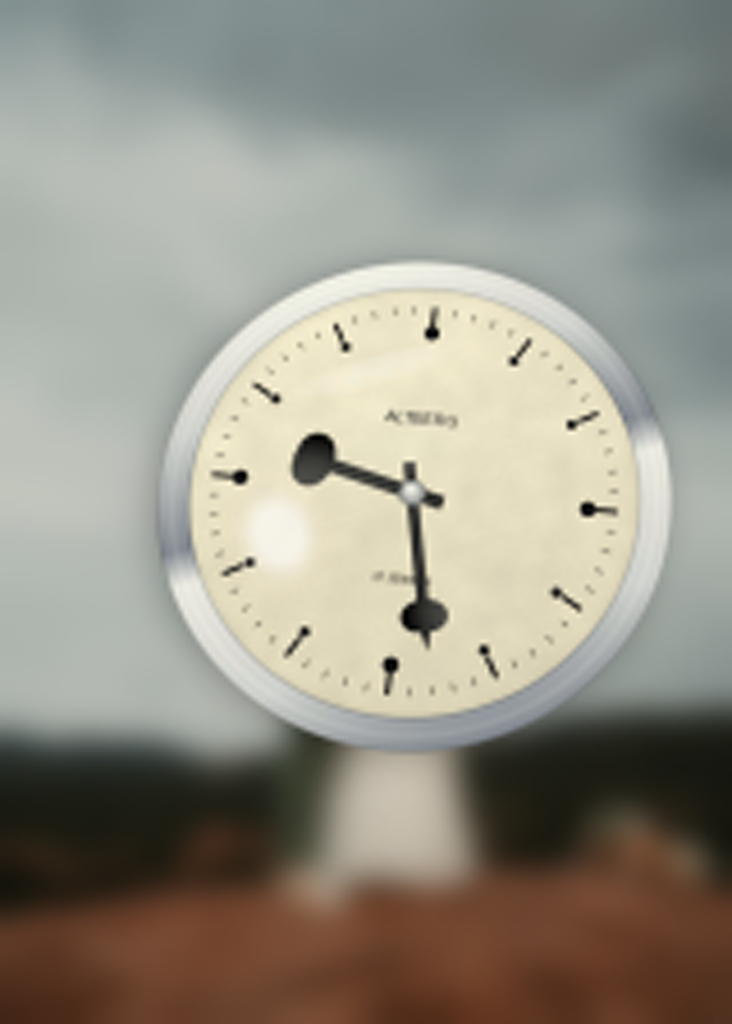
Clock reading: 9.28
